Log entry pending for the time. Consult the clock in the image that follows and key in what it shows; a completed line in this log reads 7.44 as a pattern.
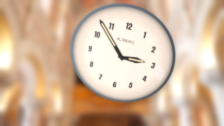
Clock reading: 2.53
